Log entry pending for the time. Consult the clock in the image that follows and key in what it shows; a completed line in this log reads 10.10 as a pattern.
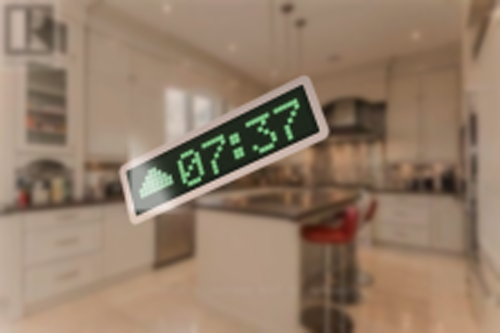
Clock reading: 7.37
